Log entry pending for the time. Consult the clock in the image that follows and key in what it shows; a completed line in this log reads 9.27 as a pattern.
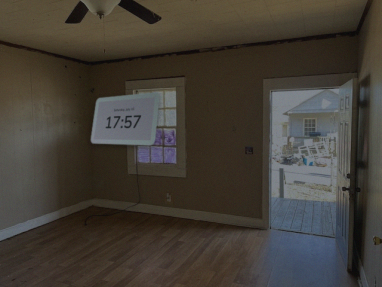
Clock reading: 17.57
